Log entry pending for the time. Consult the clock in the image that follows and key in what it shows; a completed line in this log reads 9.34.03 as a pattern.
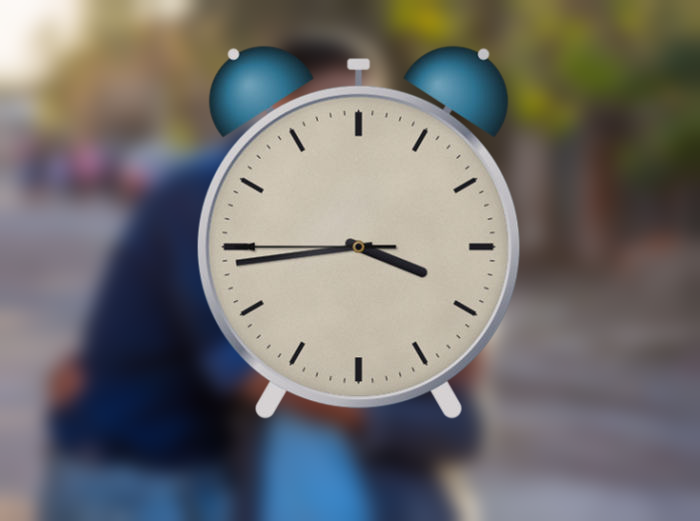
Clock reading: 3.43.45
